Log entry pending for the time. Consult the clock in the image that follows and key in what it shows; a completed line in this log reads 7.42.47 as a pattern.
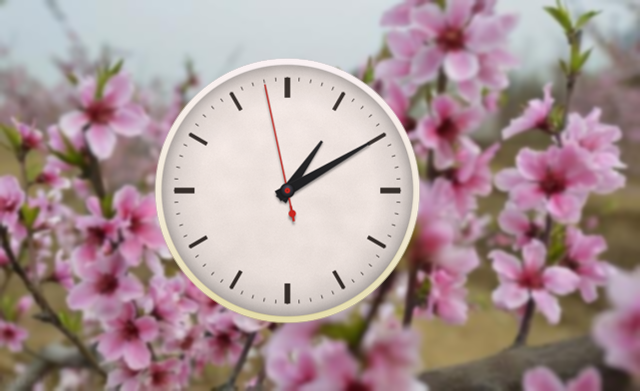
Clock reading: 1.09.58
